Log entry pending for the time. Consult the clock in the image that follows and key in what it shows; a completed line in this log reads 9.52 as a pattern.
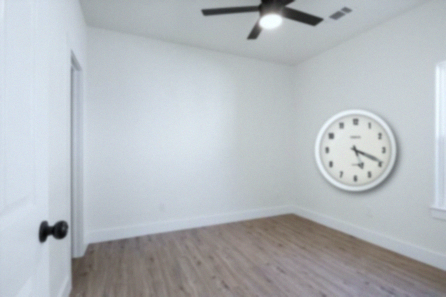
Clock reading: 5.19
